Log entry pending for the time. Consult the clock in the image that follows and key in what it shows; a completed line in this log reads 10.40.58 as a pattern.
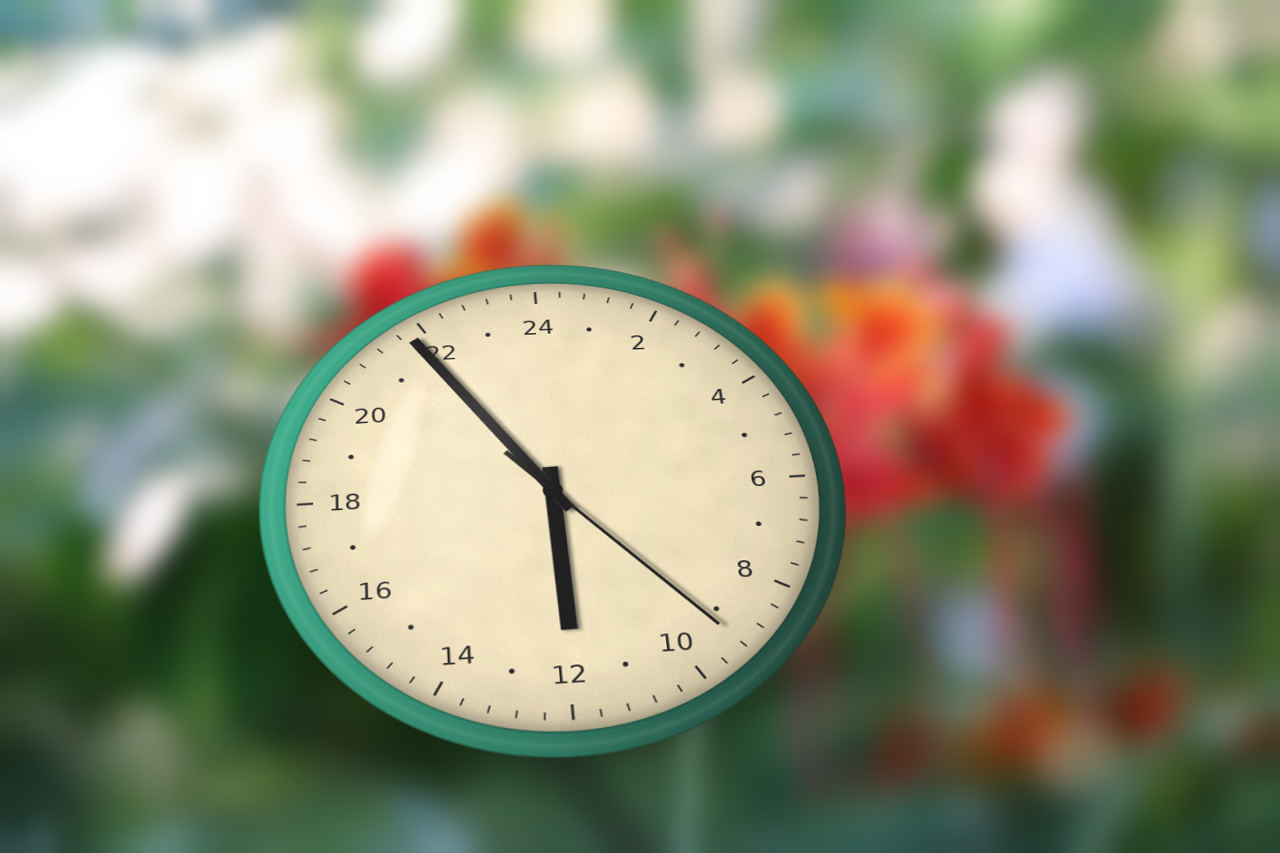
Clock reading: 11.54.23
